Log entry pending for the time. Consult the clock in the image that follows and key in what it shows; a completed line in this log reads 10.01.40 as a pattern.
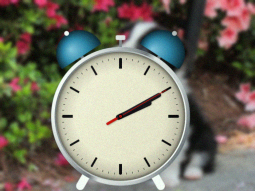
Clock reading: 2.10.10
